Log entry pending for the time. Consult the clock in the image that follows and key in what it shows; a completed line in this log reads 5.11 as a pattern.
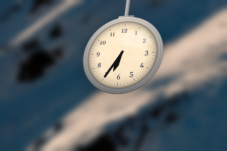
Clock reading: 6.35
